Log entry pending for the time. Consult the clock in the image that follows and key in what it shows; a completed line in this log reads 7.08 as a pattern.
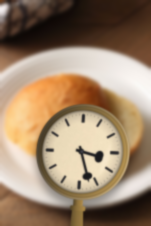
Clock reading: 3.27
